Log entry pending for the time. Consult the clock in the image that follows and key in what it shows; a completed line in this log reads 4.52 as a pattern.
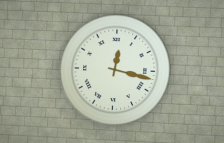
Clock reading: 12.17
